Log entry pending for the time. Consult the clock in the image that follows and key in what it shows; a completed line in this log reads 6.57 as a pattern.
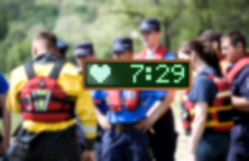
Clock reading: 7.29
